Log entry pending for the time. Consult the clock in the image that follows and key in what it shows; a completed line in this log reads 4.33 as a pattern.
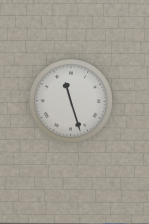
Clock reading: 11.27
